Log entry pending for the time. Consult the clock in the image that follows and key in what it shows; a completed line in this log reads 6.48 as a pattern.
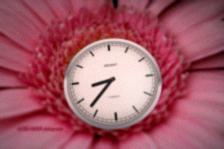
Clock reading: 8.37
